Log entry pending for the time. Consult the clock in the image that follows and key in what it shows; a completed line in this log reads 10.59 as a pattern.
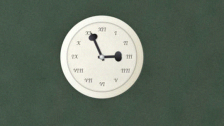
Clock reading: 2.56
